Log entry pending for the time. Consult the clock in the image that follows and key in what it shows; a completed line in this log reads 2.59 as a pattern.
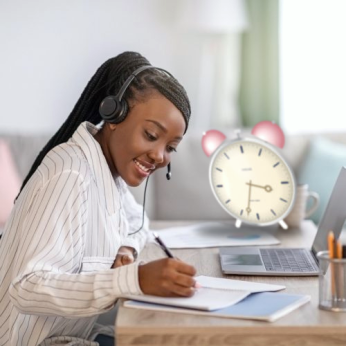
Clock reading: 3.33
